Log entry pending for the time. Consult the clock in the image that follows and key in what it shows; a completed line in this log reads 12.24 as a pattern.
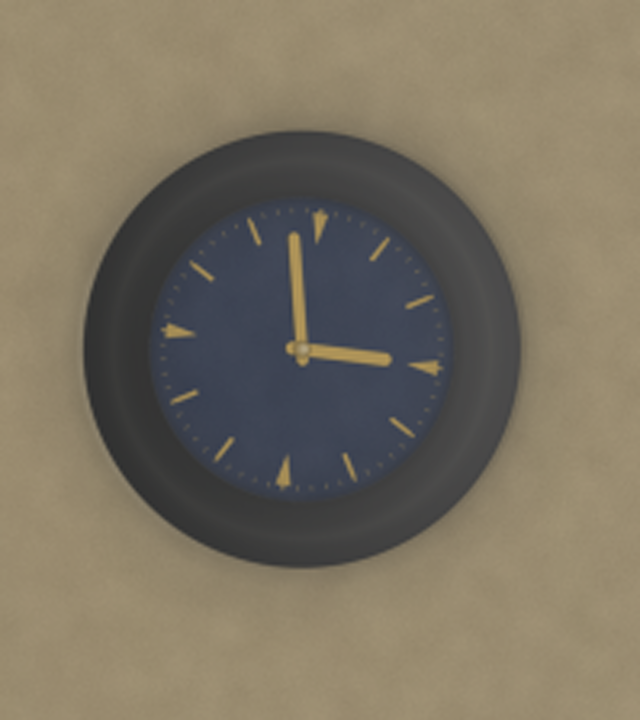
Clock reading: 2.58
